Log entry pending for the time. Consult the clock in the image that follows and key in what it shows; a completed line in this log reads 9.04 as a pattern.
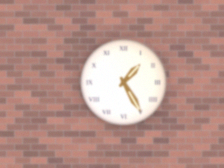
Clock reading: 1.25
